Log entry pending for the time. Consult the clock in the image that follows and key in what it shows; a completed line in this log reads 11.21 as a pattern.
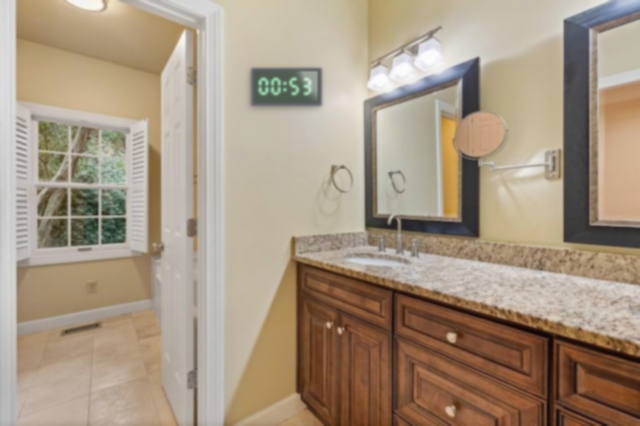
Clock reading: 0.53
